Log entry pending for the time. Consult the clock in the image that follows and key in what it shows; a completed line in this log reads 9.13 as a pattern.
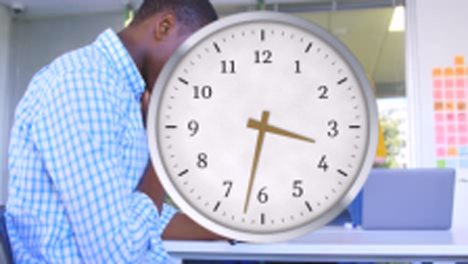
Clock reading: 3.32
